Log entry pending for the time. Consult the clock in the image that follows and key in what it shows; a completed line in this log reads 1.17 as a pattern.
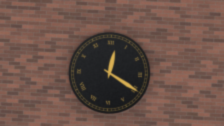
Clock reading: 12.20
